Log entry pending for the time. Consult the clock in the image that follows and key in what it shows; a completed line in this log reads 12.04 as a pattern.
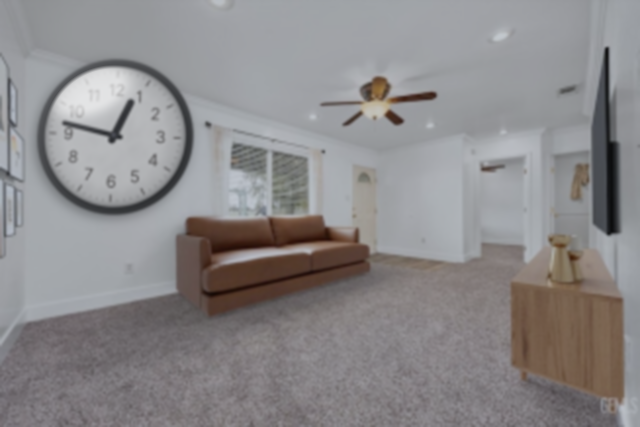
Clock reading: 12.47
